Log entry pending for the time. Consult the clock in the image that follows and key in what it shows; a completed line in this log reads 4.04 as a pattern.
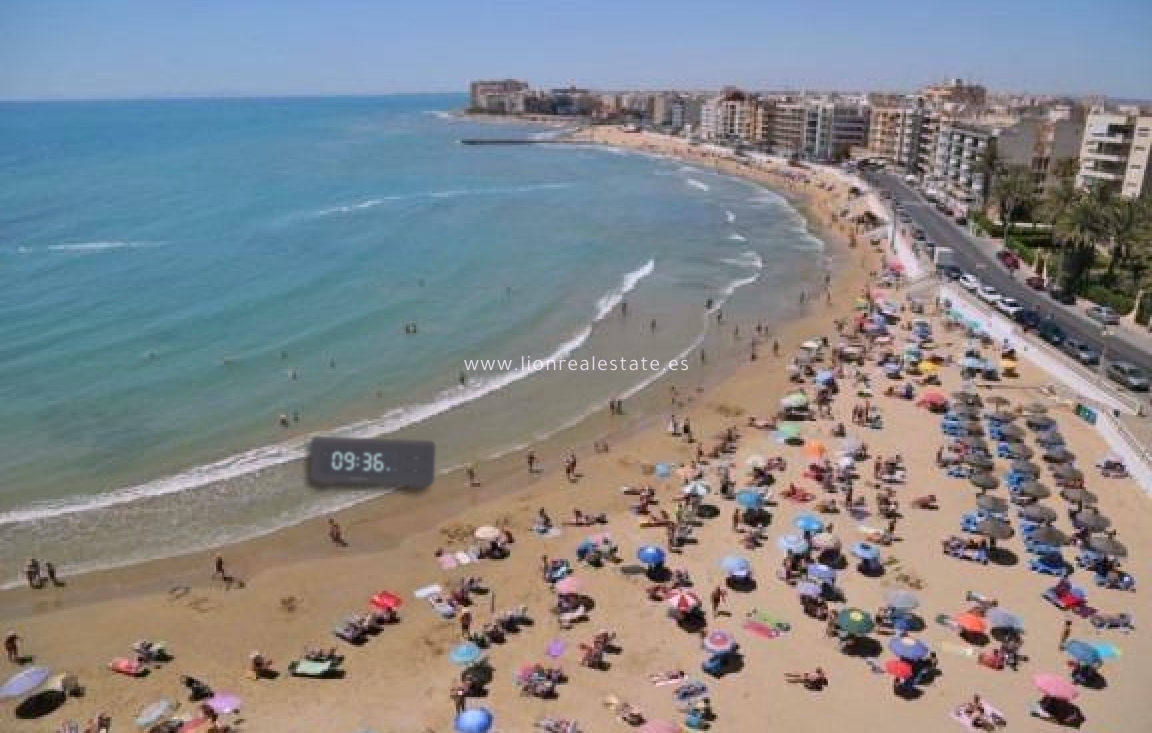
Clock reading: 9.36
